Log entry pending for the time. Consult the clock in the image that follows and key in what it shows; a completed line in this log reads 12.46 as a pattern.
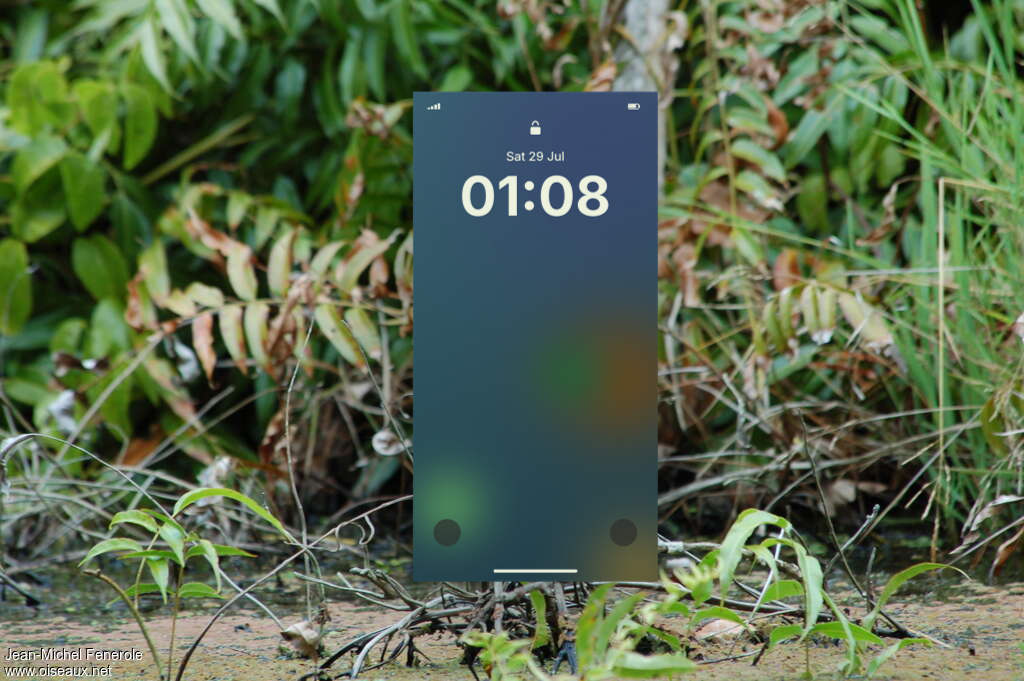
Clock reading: 1.08
